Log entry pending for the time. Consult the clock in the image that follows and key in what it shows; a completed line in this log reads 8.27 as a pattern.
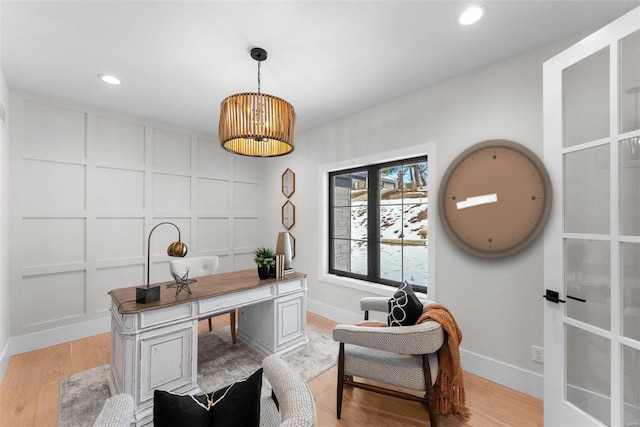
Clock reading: 8.43
